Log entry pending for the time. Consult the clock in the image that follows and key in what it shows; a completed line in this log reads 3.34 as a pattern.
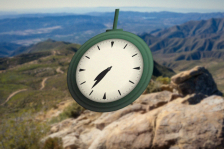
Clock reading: 7.36
